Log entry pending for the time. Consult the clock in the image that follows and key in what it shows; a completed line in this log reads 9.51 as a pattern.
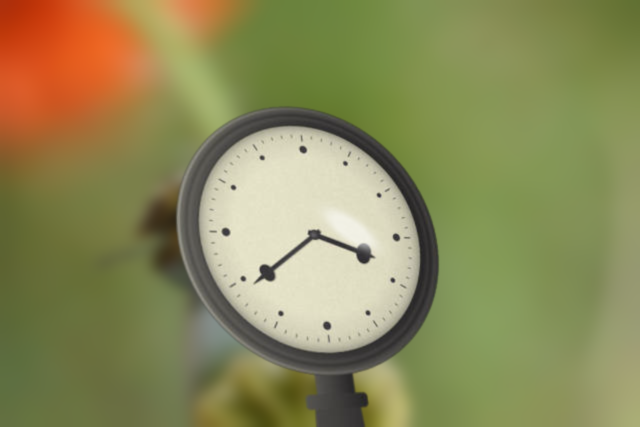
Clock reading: 3.39
